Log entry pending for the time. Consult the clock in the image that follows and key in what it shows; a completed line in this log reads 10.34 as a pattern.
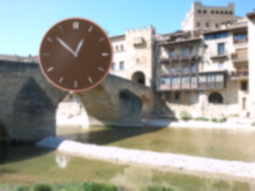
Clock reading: 12.52
